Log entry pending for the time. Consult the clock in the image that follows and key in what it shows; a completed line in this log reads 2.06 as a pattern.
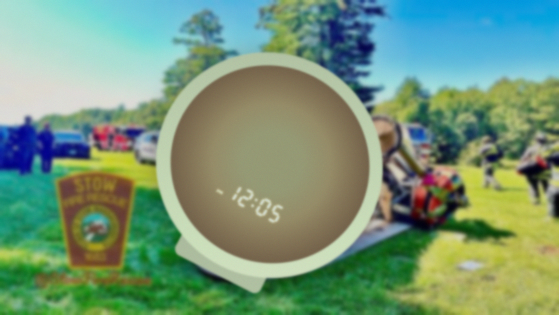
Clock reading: 12.05
